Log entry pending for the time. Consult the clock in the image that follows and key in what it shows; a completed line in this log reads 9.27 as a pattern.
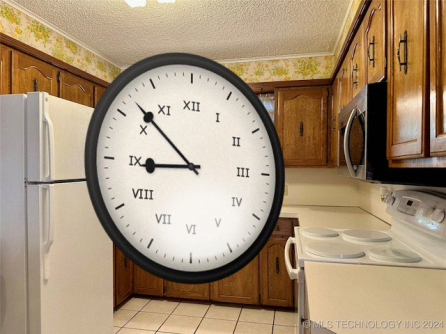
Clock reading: 8.52
